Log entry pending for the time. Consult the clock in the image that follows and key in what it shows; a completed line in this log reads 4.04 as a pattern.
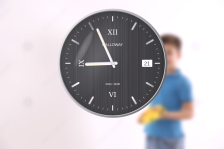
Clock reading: 8.56
